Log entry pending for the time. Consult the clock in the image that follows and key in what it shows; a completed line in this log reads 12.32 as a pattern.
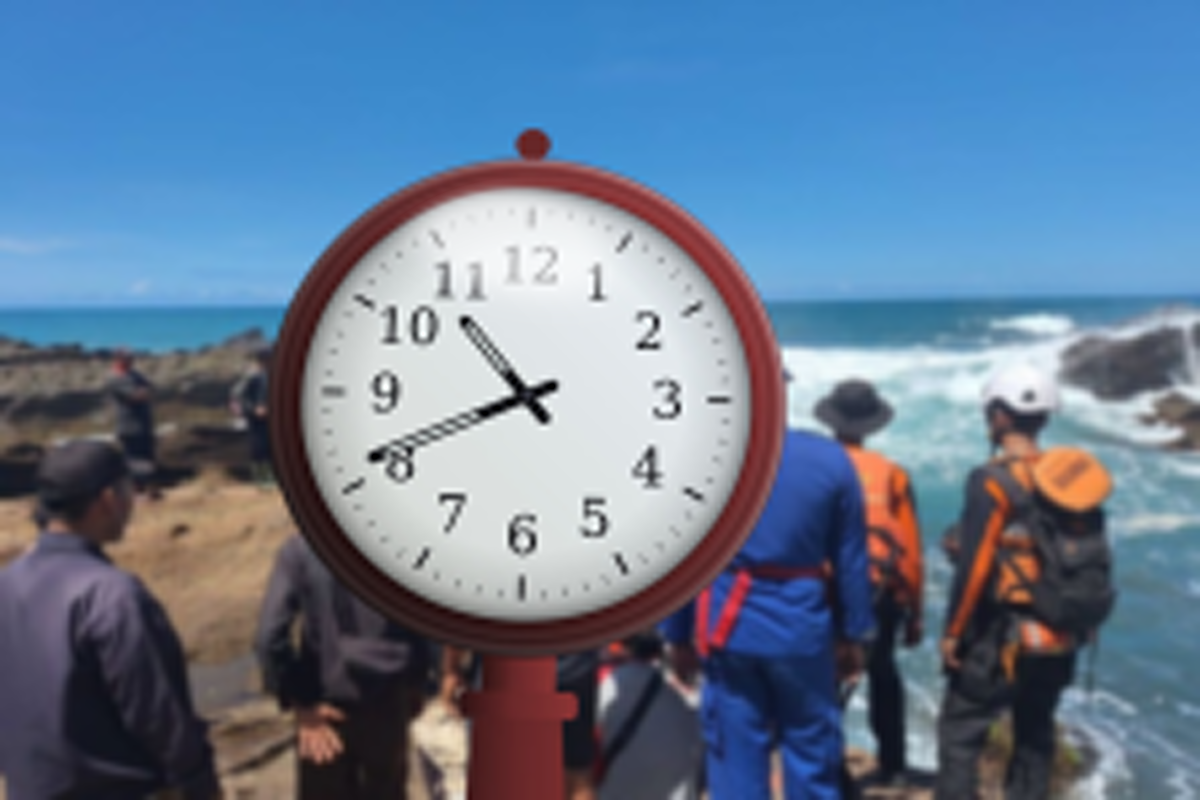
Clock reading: 10.41
